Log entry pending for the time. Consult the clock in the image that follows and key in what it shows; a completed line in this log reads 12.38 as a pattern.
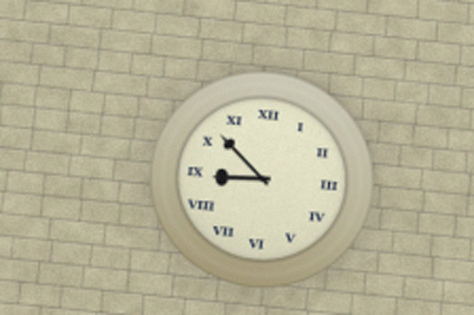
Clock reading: 8.52
